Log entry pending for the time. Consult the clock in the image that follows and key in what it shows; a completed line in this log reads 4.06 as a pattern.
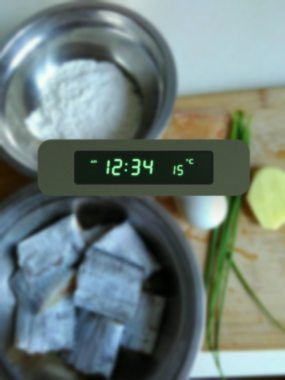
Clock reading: 12.34
